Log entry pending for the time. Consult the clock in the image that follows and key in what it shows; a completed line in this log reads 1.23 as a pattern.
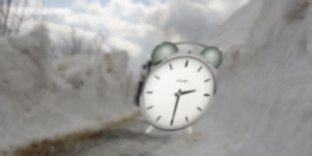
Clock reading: 2.30
